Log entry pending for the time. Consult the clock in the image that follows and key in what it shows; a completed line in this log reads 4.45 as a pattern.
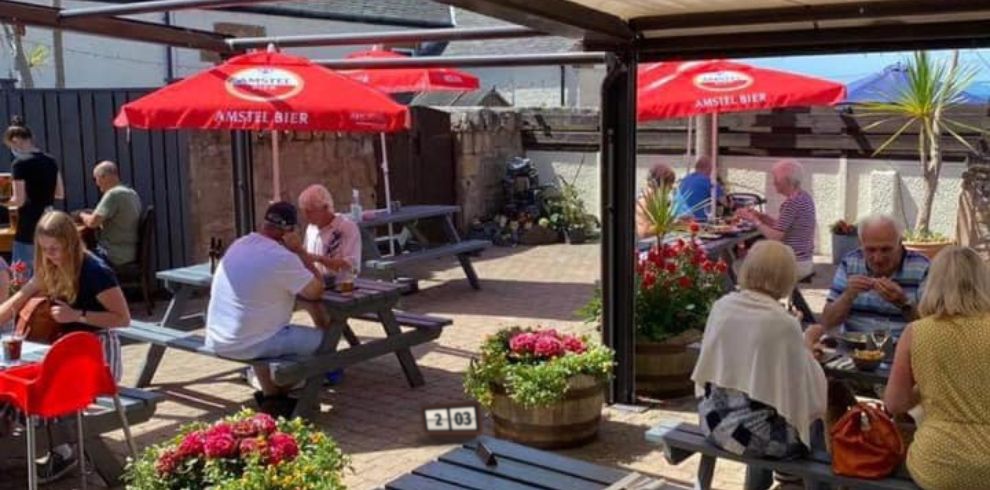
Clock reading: 2.03
